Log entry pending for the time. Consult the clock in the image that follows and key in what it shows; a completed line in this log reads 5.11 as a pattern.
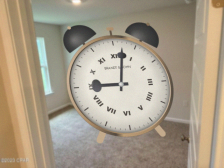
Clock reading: 9.02
